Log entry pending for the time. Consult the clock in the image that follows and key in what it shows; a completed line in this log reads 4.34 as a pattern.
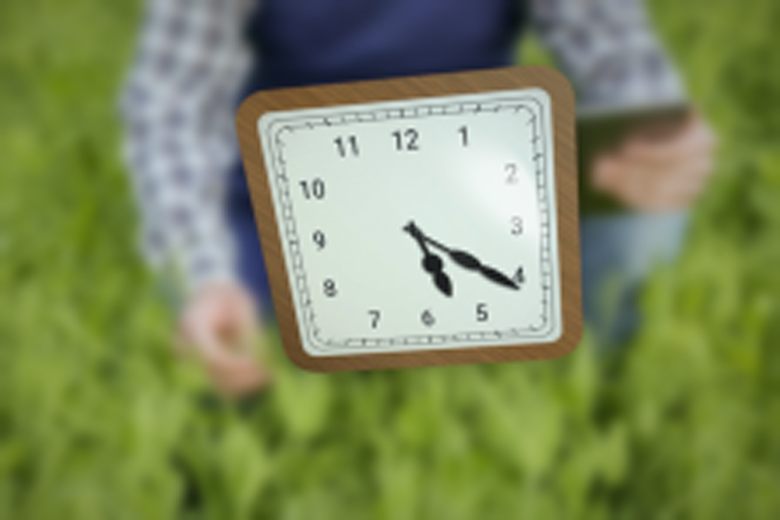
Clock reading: 5.21
